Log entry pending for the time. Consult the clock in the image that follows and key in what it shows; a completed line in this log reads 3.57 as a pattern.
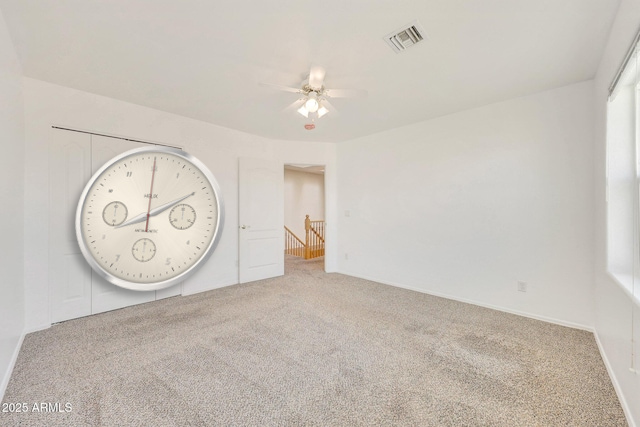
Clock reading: 8.10
